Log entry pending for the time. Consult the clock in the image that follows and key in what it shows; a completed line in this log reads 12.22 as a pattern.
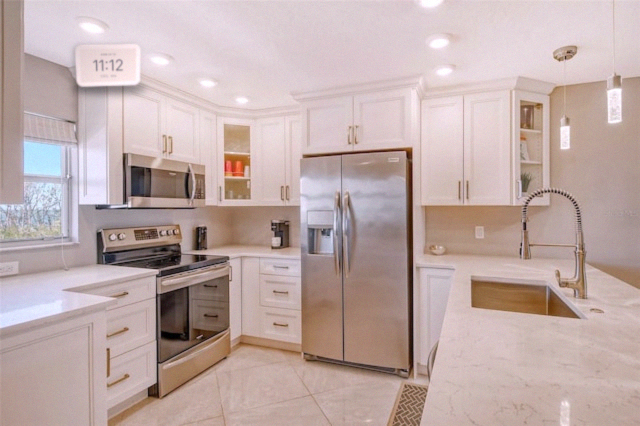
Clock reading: 11.12
